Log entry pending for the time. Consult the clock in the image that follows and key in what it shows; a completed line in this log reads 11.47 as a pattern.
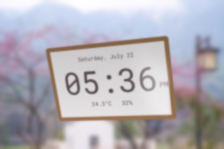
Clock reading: 5.36
